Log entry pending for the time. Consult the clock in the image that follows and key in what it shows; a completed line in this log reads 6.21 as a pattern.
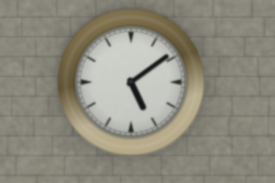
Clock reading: 5.09
